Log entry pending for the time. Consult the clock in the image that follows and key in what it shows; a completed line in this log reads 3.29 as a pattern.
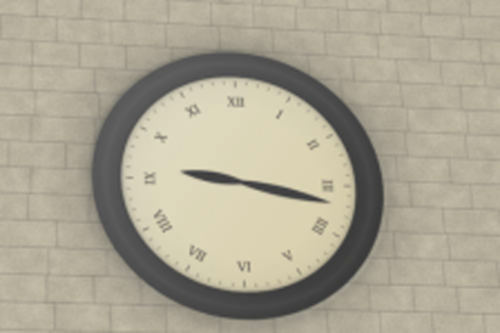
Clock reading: 9.17
